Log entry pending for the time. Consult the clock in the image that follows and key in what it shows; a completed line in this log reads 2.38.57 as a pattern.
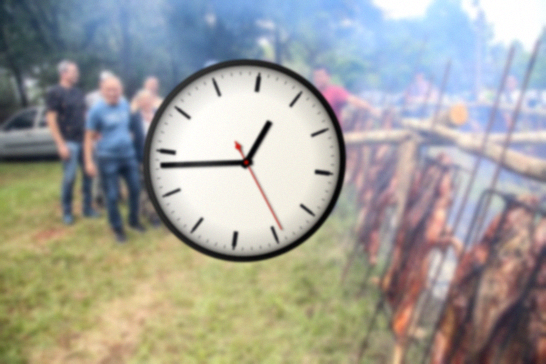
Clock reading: 12.43.24
